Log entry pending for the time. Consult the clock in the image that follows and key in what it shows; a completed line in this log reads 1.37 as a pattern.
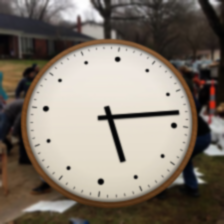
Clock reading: 5.13
